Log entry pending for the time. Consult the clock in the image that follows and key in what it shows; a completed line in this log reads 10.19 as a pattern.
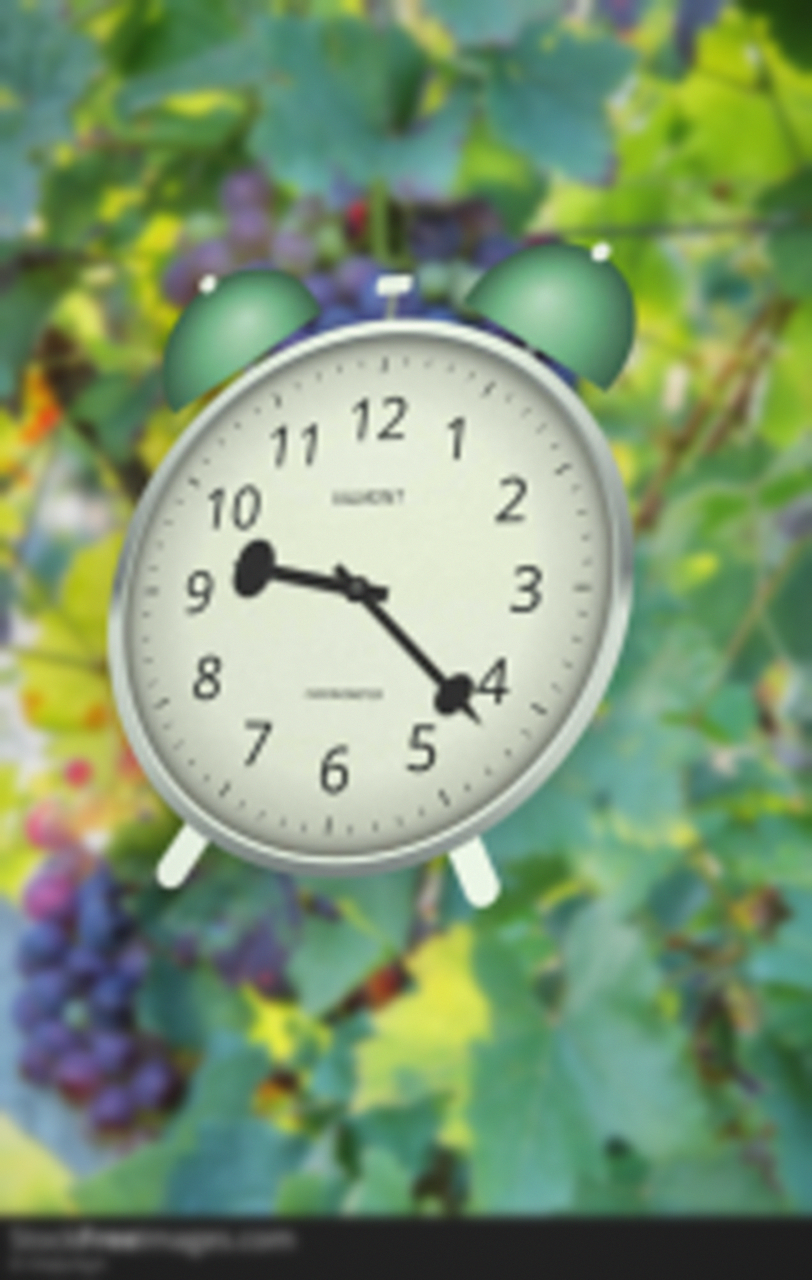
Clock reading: 9.22
